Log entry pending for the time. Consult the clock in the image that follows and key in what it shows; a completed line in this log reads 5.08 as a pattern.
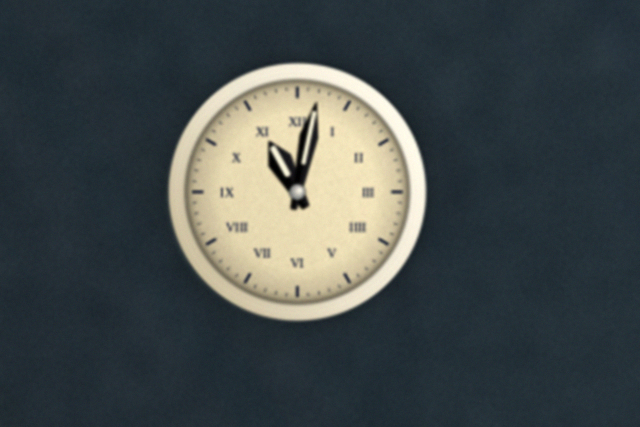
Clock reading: 11.02
